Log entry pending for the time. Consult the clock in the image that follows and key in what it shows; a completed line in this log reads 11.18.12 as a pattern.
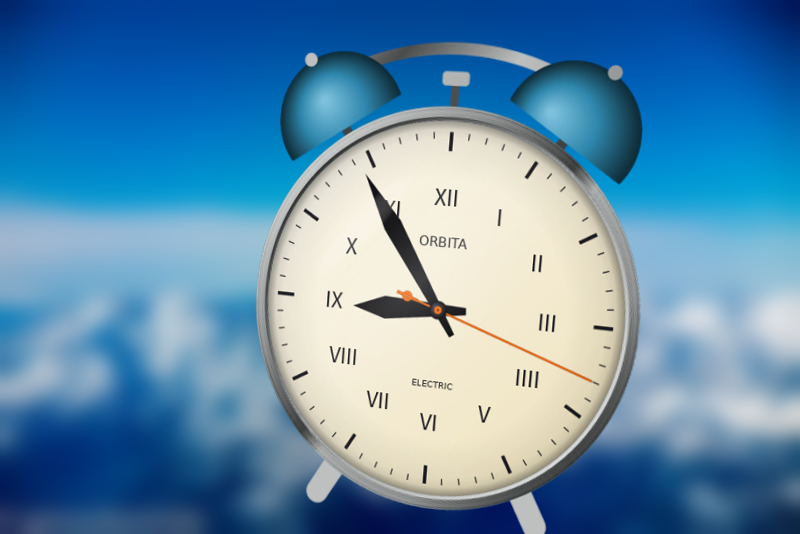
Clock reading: 8.54.18
